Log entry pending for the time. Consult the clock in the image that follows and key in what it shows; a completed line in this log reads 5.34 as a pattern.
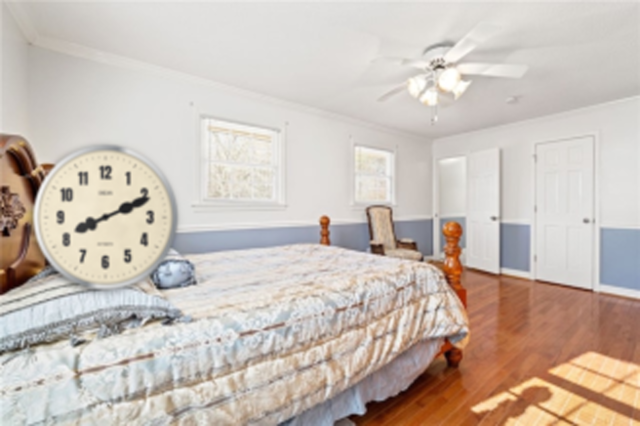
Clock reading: 8.11
